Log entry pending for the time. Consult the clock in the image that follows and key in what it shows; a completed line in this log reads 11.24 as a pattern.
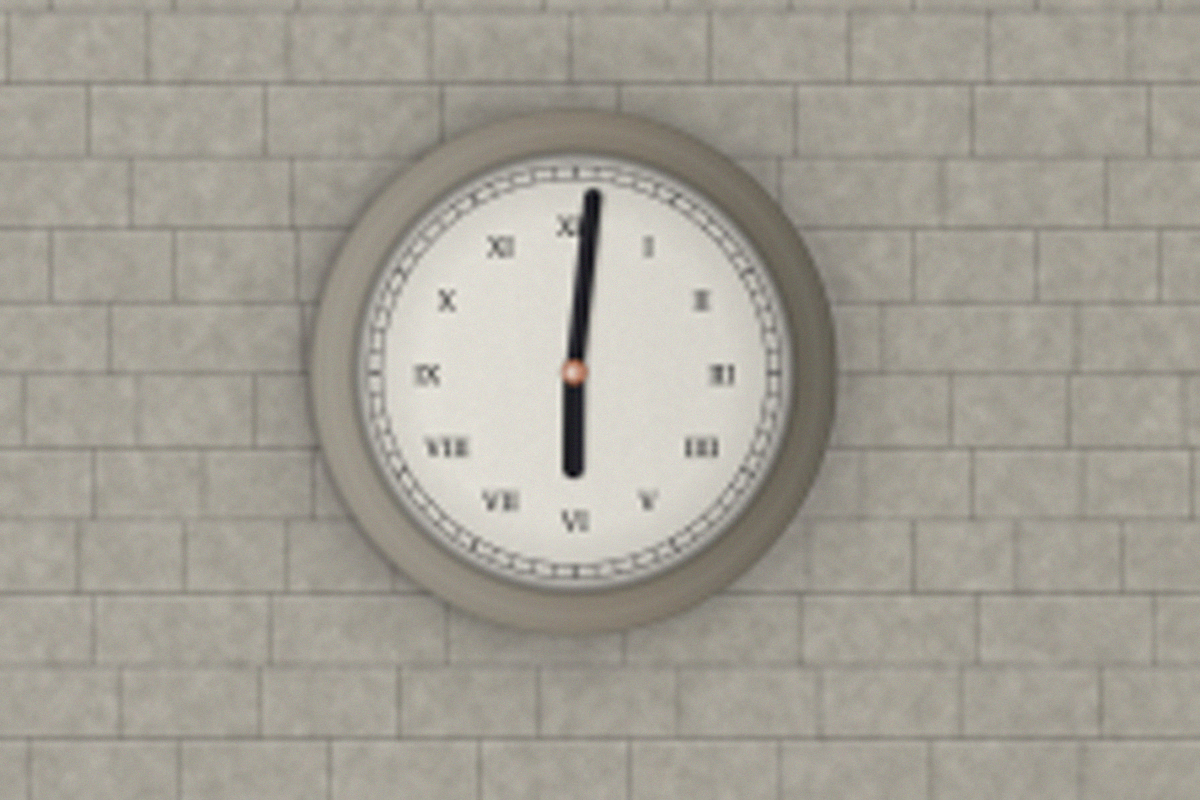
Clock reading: 6.01
